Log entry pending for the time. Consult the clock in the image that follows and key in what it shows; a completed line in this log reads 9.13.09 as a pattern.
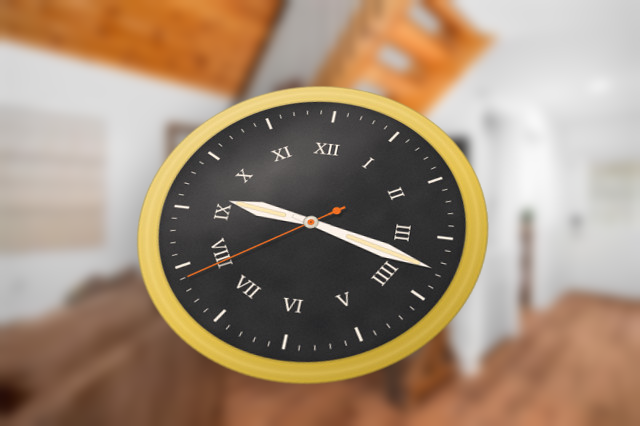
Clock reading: 9.17.39
